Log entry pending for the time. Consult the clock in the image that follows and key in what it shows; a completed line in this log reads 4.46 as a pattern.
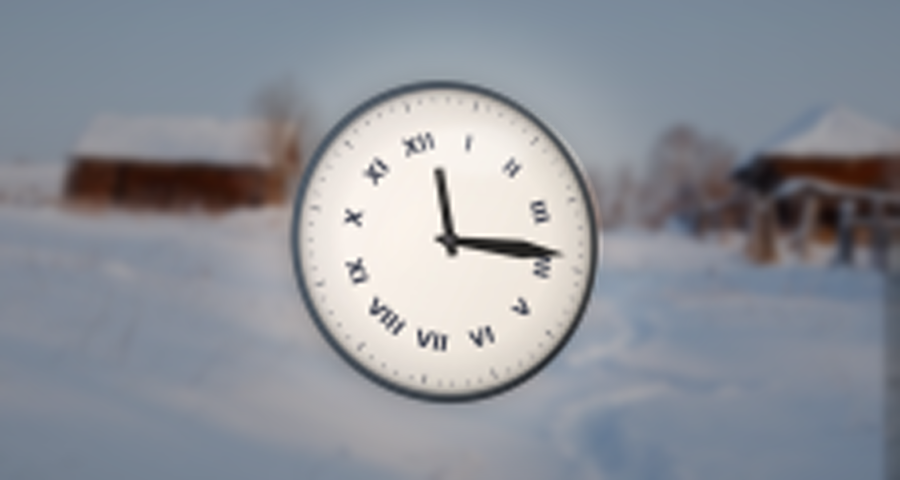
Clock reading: 12.19
